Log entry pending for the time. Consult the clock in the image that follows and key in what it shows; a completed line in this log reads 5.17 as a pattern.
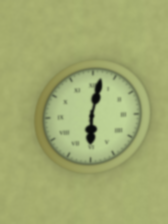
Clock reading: 6.02
